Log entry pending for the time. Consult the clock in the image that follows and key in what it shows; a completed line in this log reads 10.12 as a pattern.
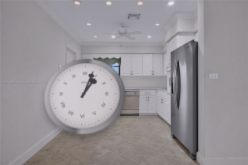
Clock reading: 1.03
